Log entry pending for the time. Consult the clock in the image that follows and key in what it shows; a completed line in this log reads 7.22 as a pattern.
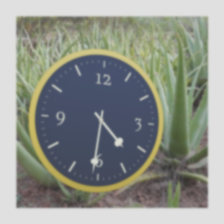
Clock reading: 4.31
